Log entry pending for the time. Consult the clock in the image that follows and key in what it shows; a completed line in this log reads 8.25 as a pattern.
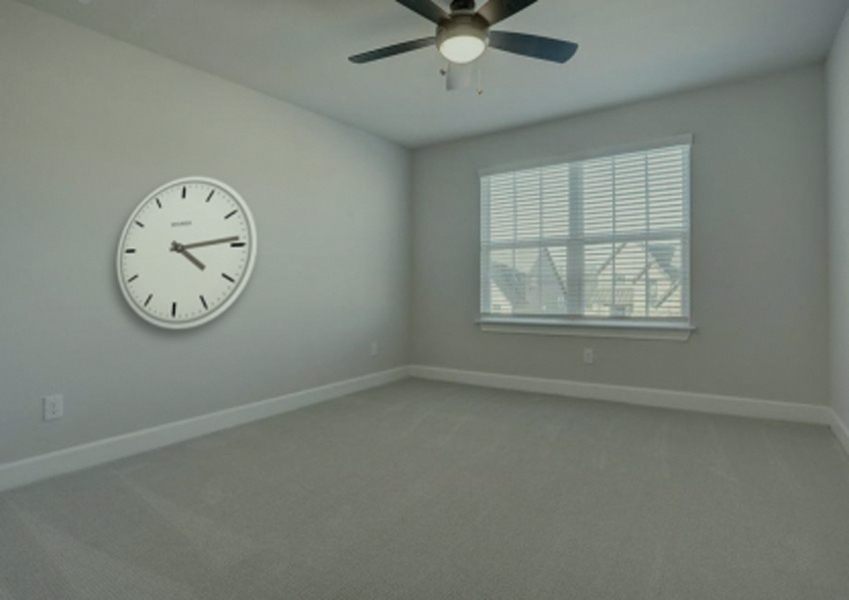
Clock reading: 4.14
